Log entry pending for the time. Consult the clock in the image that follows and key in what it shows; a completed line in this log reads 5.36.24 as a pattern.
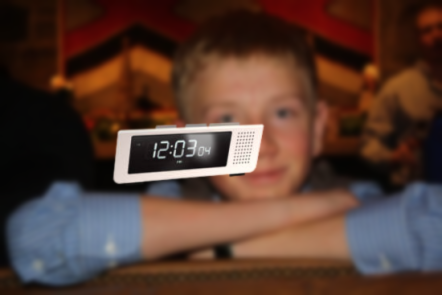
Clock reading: 12.03.04
